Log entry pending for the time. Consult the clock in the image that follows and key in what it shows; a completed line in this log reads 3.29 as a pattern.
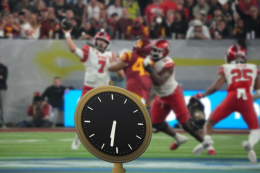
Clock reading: 6.32
